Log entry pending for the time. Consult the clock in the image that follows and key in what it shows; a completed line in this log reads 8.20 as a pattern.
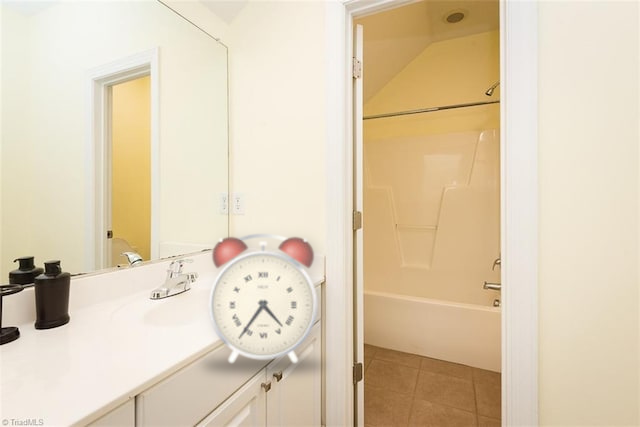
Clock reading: 4.36
